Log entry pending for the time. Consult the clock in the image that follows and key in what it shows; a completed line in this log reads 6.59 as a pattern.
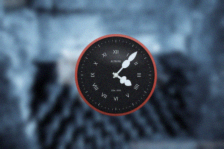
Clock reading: 4.07
